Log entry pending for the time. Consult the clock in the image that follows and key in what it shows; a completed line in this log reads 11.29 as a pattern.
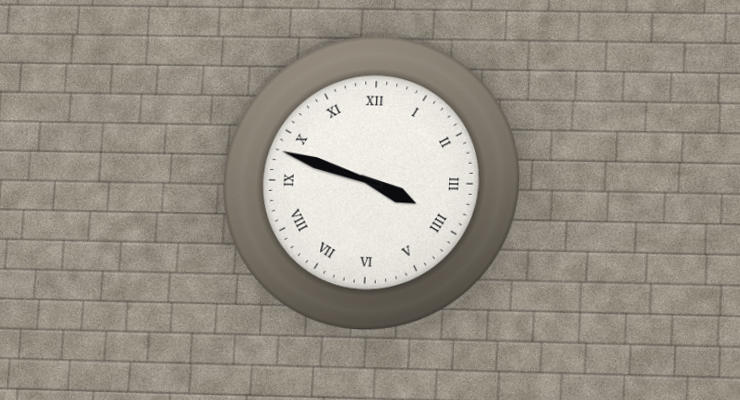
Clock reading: 3.48
